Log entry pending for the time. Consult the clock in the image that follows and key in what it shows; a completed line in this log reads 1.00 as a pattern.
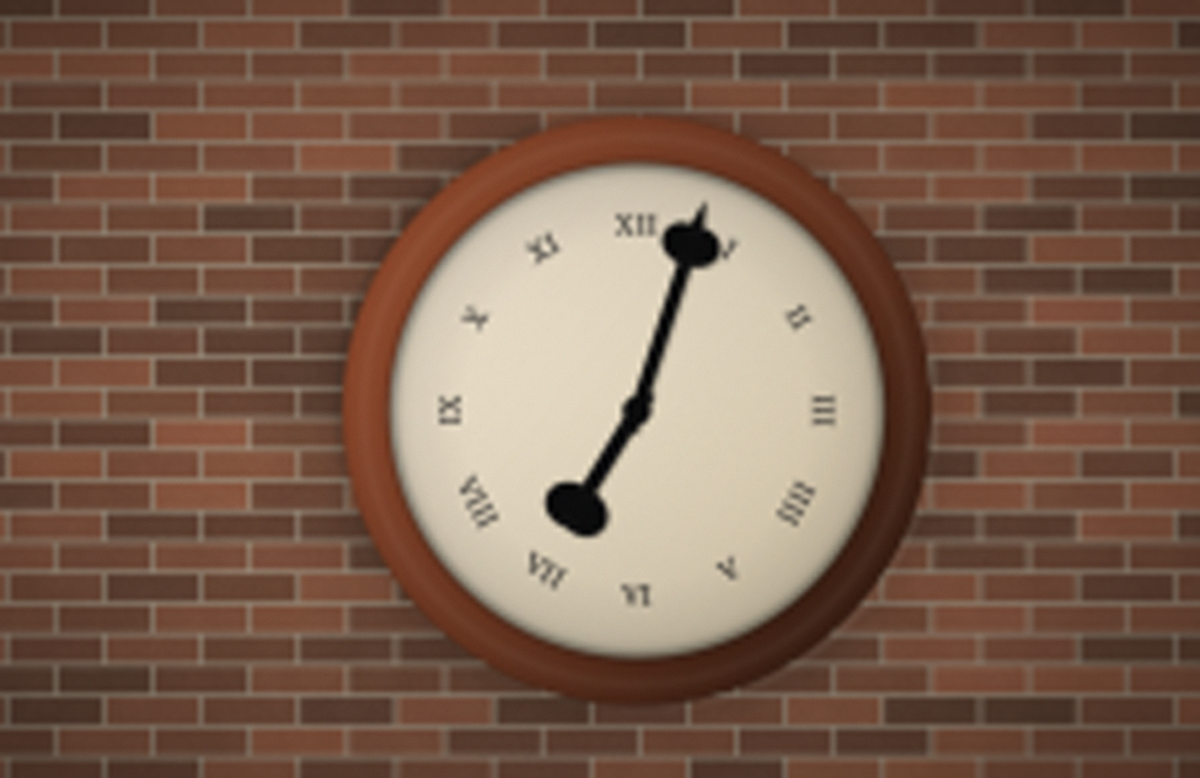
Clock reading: 7.03
